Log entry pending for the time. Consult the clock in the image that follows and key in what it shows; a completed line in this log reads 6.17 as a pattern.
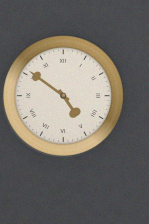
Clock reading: 4.51
